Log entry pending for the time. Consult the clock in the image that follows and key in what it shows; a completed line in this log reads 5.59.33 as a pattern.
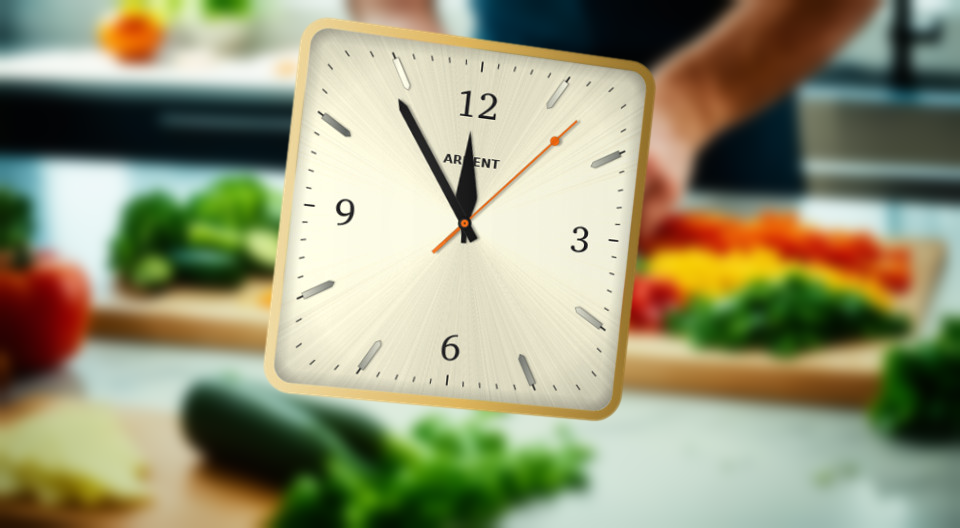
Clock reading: 11.54.07
